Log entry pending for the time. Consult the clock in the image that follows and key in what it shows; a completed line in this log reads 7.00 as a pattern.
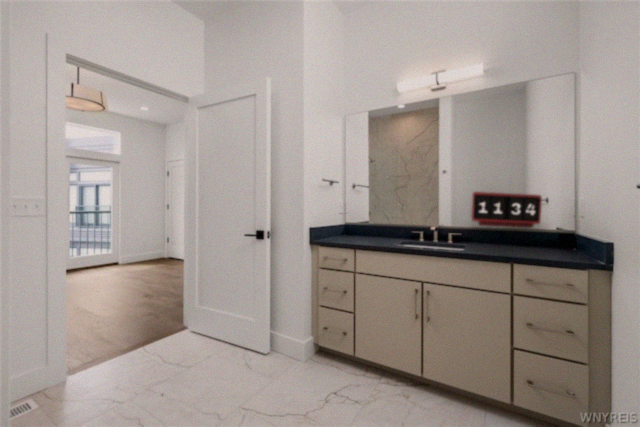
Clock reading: 11.34
